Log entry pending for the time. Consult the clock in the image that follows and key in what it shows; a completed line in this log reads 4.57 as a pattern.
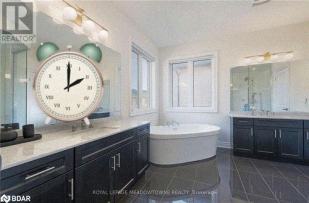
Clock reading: 2.00
